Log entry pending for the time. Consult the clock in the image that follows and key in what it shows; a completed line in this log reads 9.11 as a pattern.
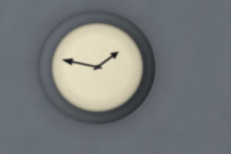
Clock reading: 1.47
